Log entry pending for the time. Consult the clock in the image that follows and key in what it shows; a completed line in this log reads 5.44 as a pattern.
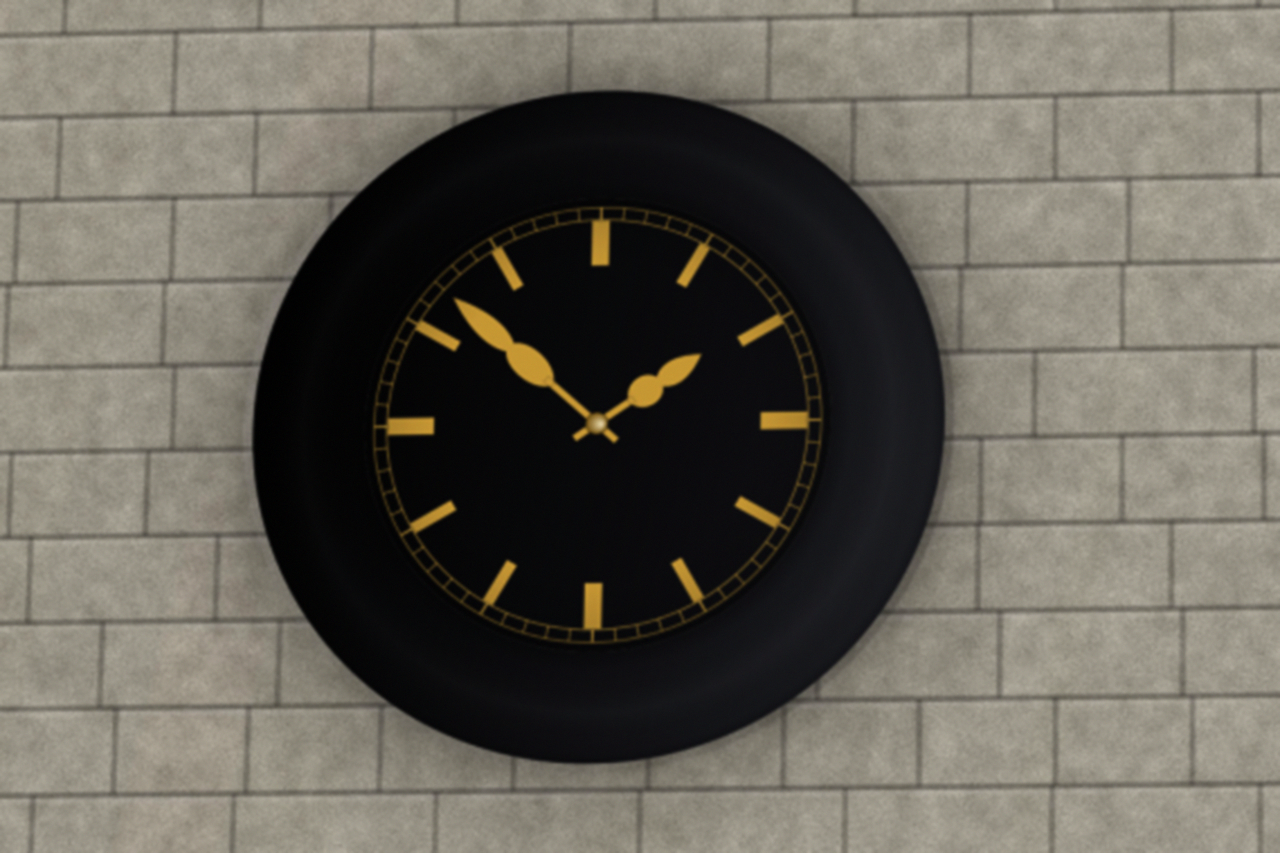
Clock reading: 1.52
